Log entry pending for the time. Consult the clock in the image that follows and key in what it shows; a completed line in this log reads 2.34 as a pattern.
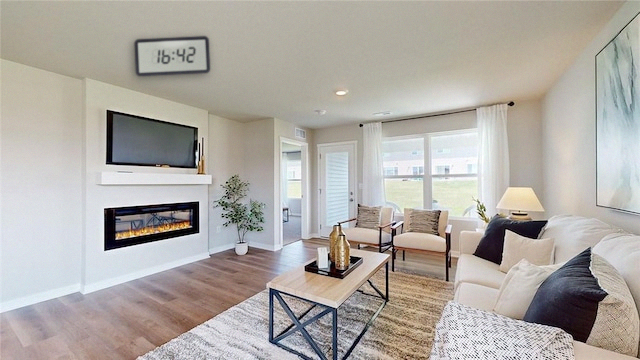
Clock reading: 16.42
